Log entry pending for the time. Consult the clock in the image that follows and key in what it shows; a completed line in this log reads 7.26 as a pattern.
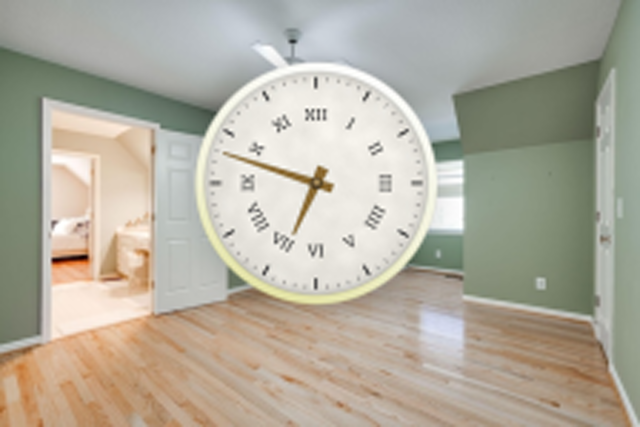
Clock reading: 6.48
